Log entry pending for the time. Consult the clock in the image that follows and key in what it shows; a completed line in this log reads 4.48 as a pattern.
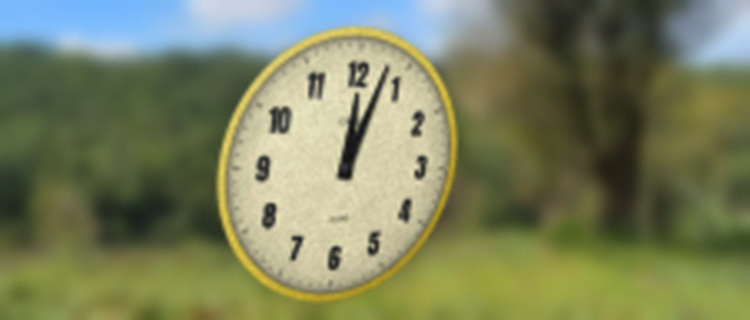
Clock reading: 12.03
